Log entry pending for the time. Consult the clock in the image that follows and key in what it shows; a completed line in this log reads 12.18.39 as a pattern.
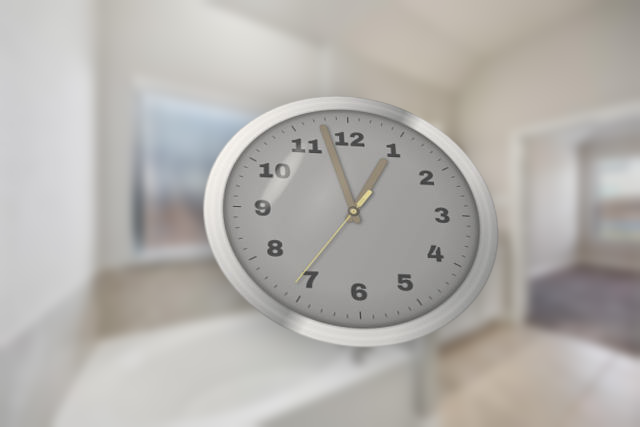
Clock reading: 12.57.36
